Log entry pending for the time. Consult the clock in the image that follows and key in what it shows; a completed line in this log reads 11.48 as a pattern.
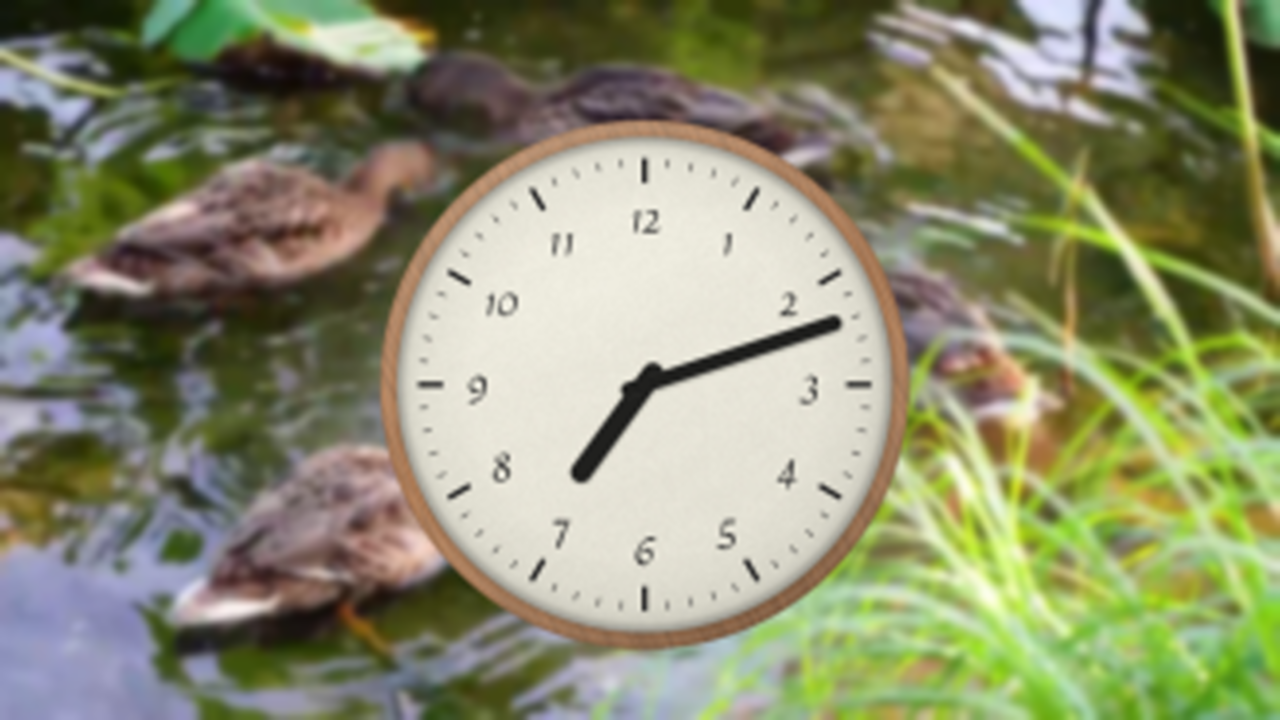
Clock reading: 7.12
